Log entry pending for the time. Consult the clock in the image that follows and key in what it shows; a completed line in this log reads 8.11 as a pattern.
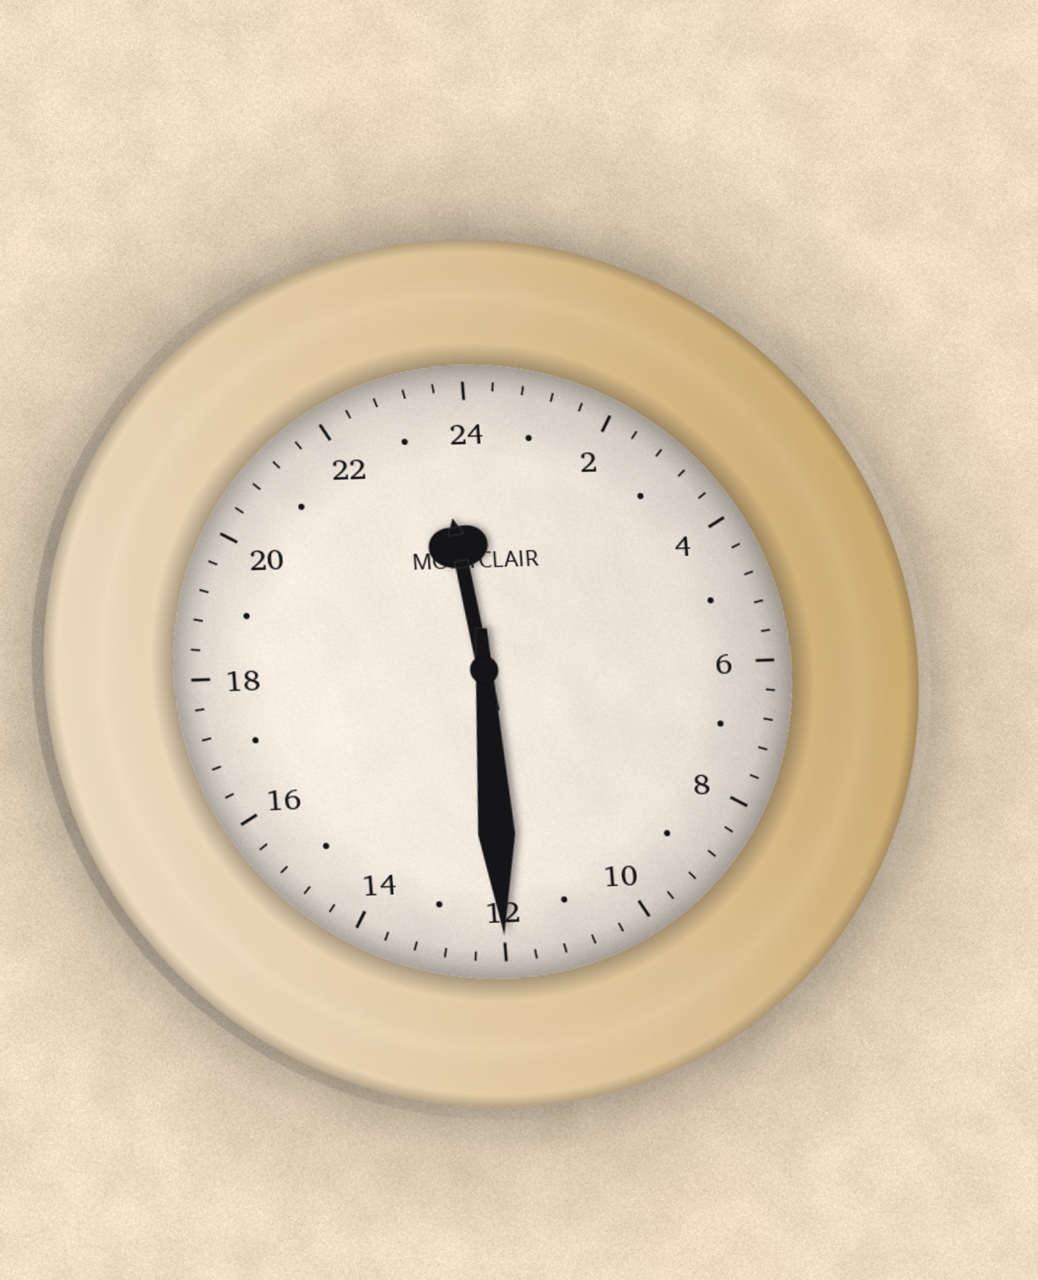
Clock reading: 23.30
